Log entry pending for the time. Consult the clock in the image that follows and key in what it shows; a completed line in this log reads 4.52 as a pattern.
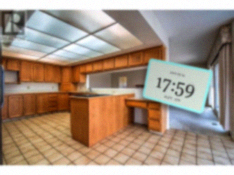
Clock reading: 17.59
